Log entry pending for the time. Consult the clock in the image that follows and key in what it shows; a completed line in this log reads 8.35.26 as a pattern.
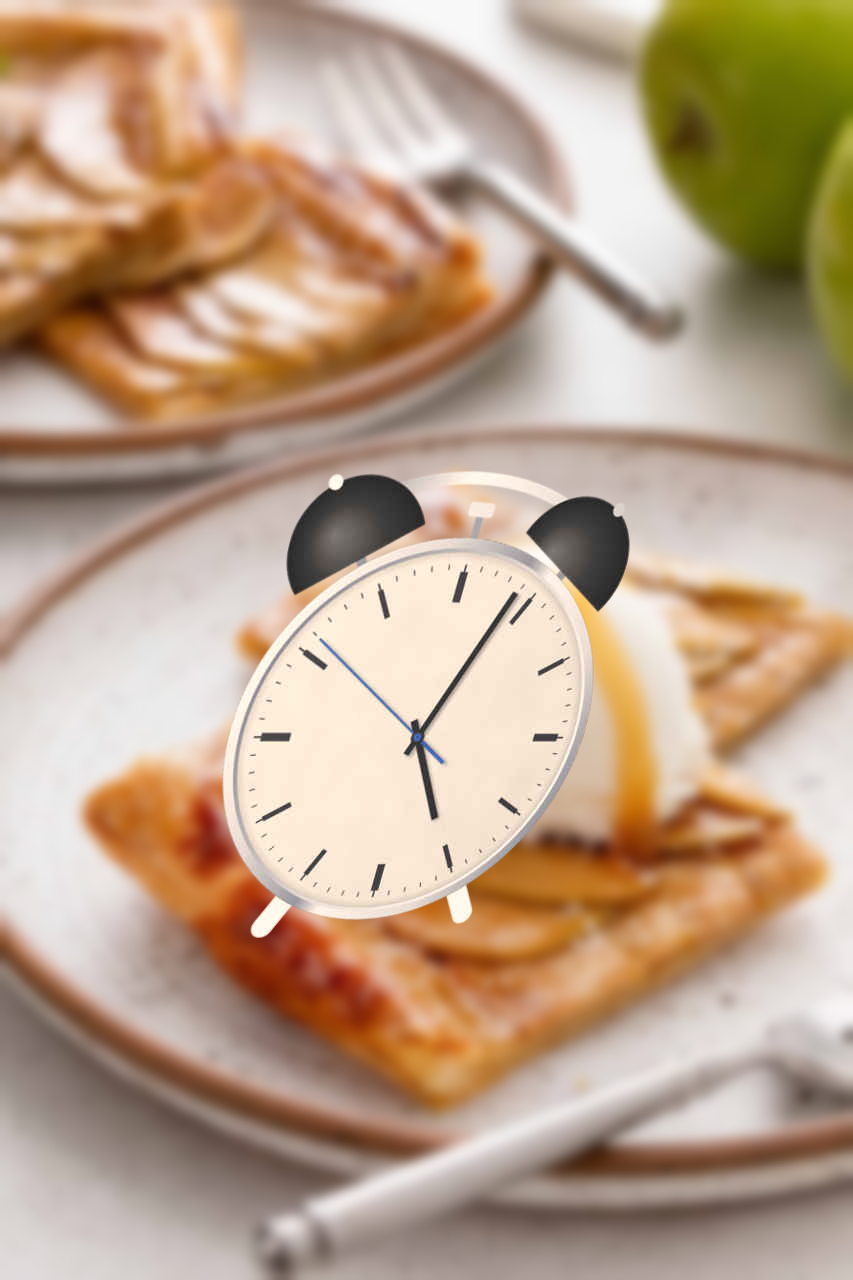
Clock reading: 5.03.51
